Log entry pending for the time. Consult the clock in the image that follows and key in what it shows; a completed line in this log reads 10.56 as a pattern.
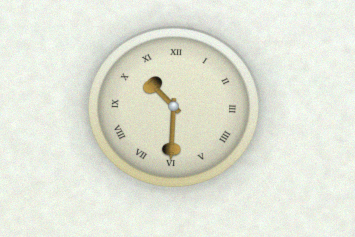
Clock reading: 10.30
